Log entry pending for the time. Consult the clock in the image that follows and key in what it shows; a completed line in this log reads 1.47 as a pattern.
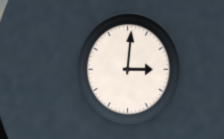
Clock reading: 3.01
